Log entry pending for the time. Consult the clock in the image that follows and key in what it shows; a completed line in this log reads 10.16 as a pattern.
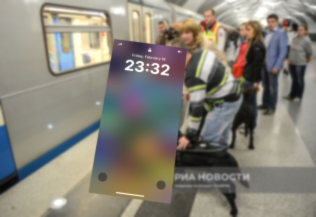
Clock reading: 23.32
